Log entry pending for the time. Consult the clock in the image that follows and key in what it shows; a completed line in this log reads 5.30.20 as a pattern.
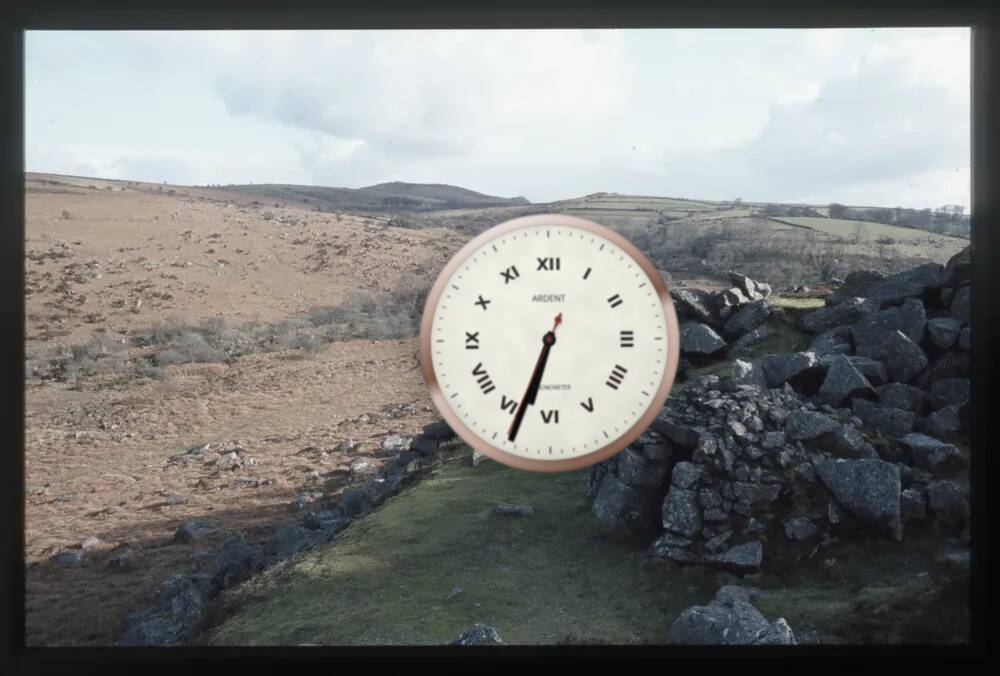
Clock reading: 6.33.34
